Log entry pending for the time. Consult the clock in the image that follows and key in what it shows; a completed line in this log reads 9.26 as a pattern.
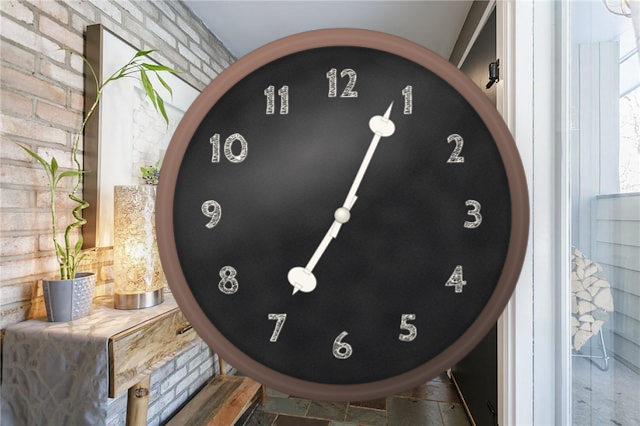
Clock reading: 7.04
